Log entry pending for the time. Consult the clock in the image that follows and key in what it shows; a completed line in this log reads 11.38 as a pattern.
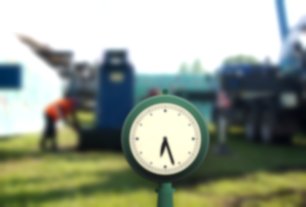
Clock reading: 6.27
